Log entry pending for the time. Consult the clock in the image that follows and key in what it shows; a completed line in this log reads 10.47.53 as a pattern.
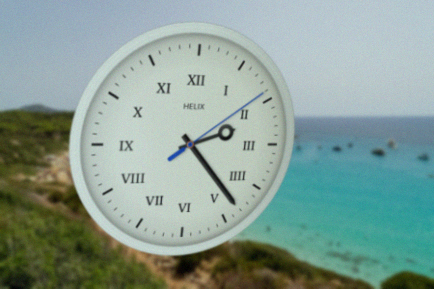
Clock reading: 2.23.09
